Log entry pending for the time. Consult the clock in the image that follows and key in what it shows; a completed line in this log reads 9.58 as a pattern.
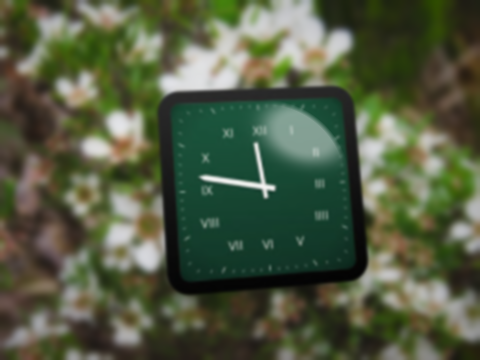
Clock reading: 11.47
